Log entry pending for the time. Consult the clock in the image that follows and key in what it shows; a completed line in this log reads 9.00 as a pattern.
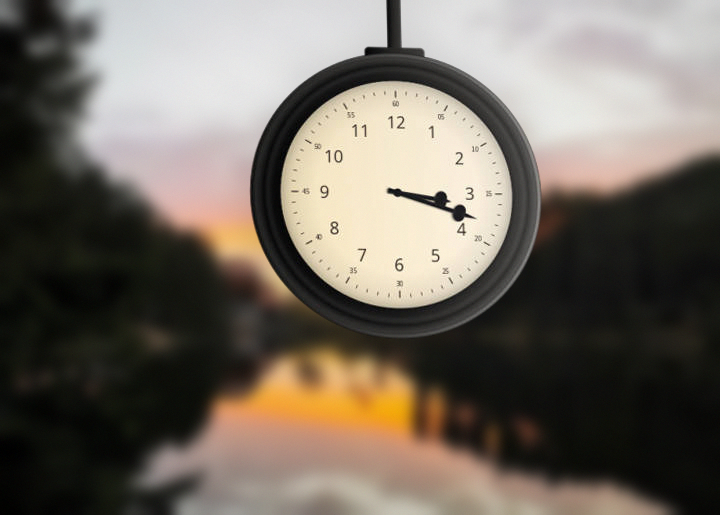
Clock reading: 3.18
